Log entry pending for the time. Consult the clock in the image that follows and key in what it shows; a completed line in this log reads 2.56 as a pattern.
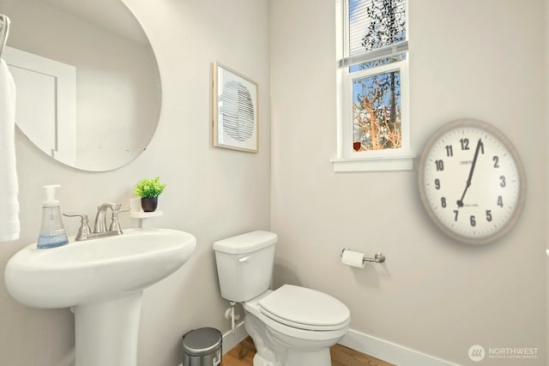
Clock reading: 7.04
